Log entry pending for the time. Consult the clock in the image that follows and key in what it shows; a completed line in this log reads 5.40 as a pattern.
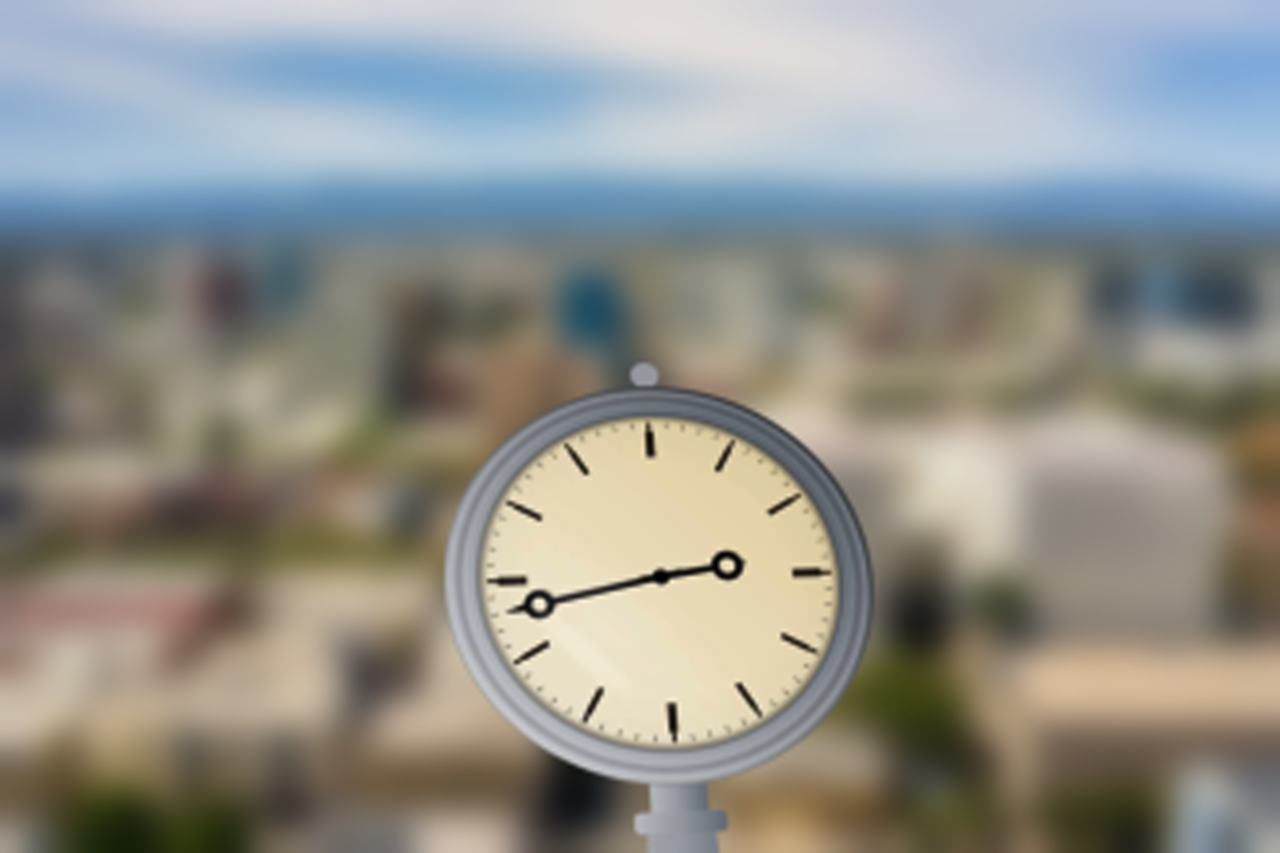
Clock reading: 2.43
